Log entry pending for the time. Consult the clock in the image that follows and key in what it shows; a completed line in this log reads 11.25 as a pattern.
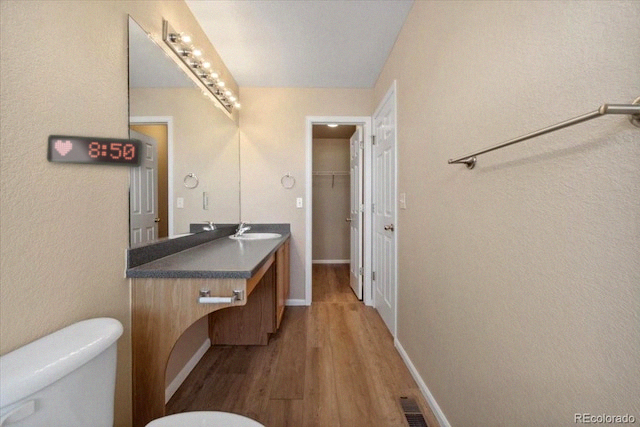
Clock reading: 8.50
